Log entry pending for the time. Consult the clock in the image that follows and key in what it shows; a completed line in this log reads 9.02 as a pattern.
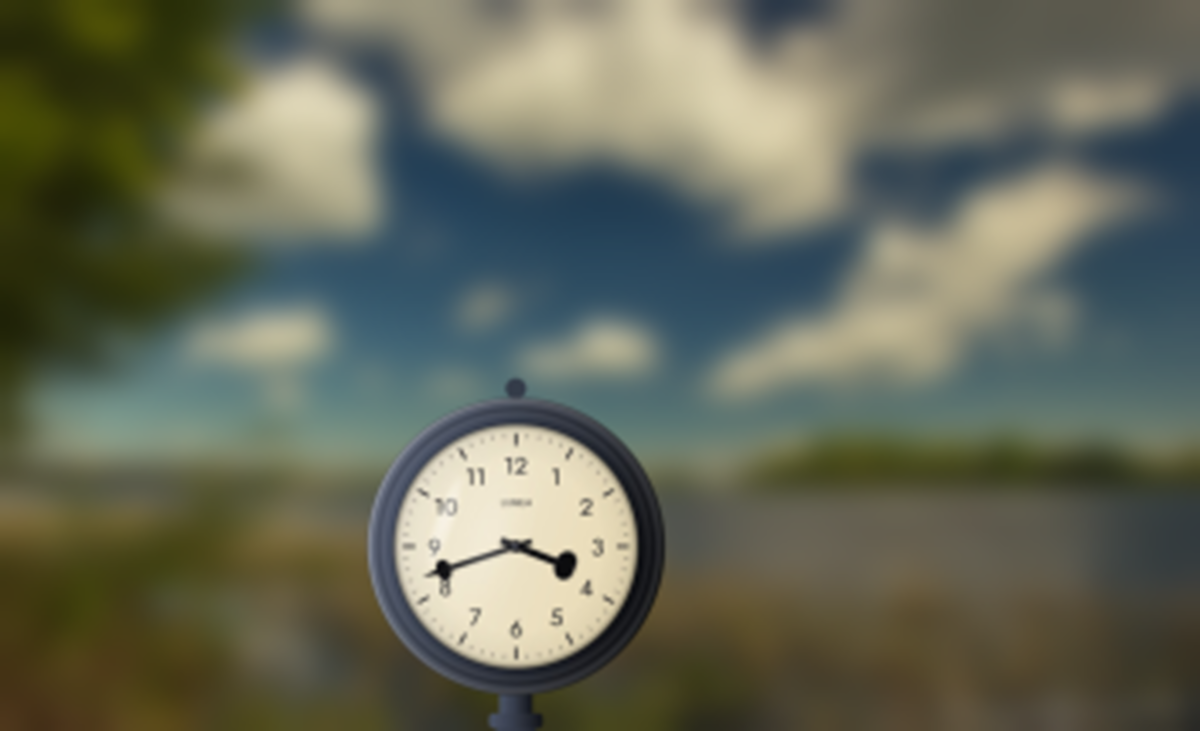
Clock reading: 3.42
